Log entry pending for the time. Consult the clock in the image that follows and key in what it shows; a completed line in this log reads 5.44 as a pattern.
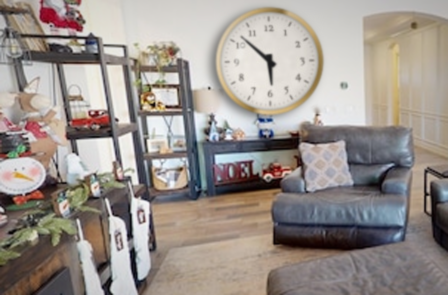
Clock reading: 5.52
